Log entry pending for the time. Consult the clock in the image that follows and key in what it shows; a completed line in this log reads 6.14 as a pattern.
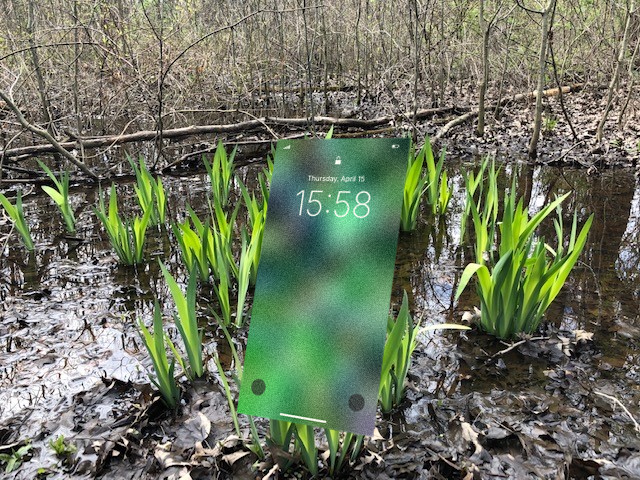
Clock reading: 15.58
